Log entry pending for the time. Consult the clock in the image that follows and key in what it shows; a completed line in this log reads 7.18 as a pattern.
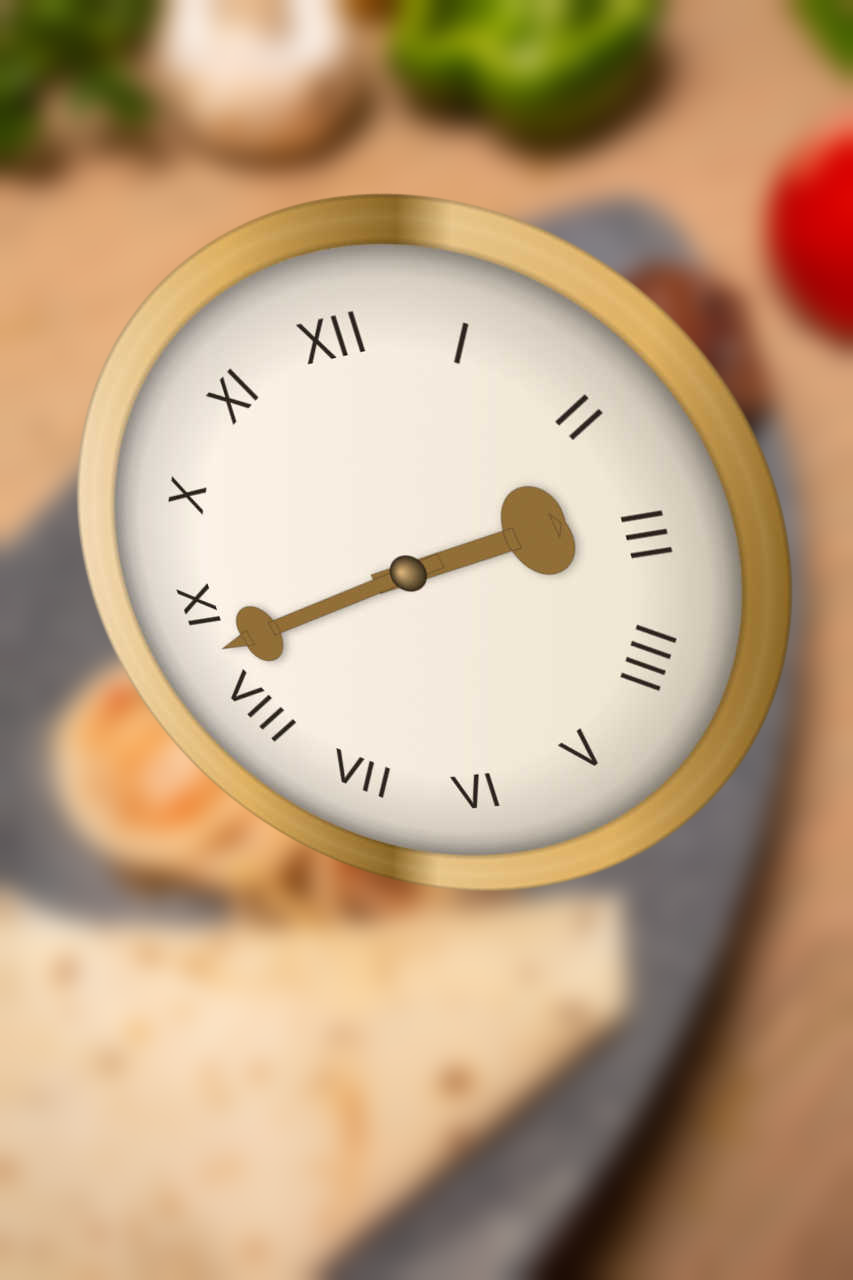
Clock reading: 2.43
